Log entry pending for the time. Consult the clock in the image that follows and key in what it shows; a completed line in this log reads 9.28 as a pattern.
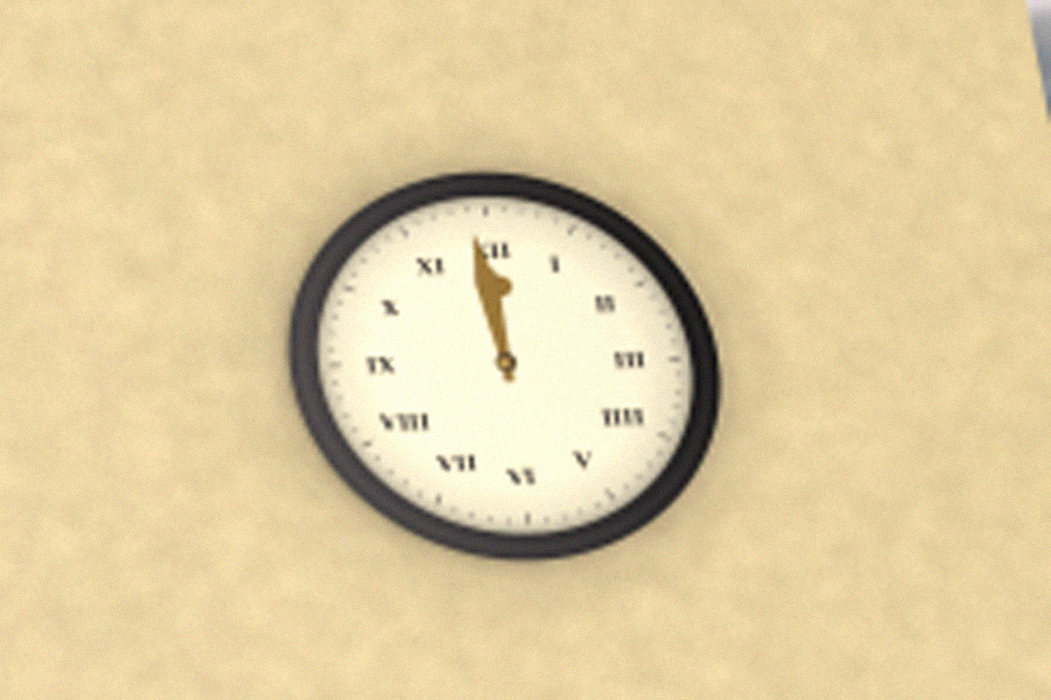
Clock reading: 11.59
